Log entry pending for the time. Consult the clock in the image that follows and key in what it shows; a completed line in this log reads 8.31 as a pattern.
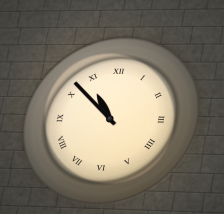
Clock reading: 10.52
